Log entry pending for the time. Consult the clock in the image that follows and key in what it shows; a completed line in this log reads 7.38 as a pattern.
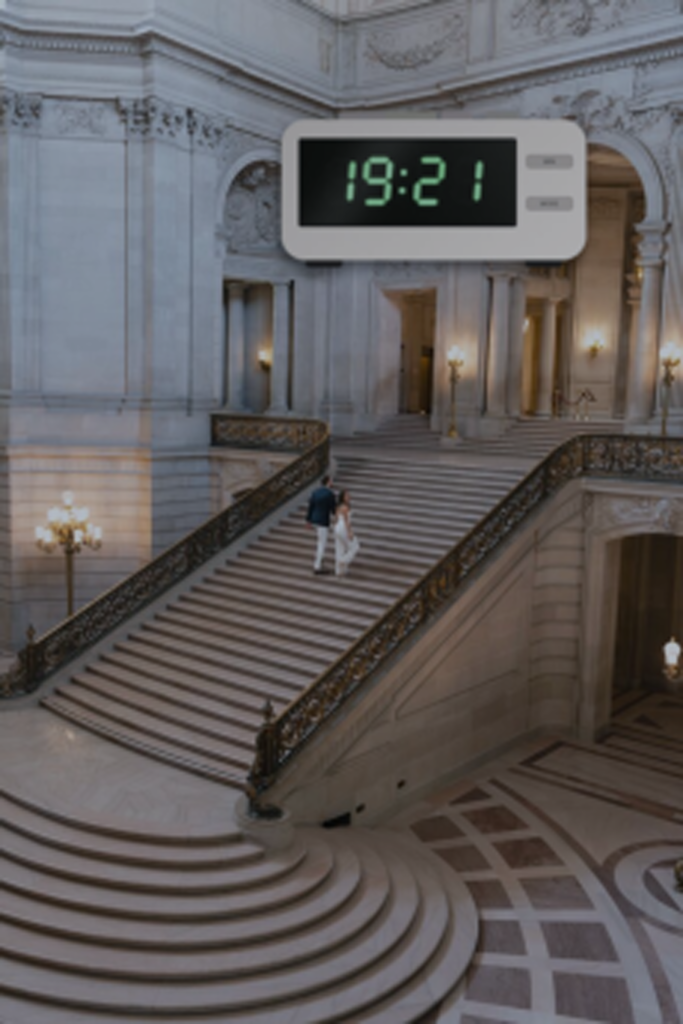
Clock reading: 19.21
